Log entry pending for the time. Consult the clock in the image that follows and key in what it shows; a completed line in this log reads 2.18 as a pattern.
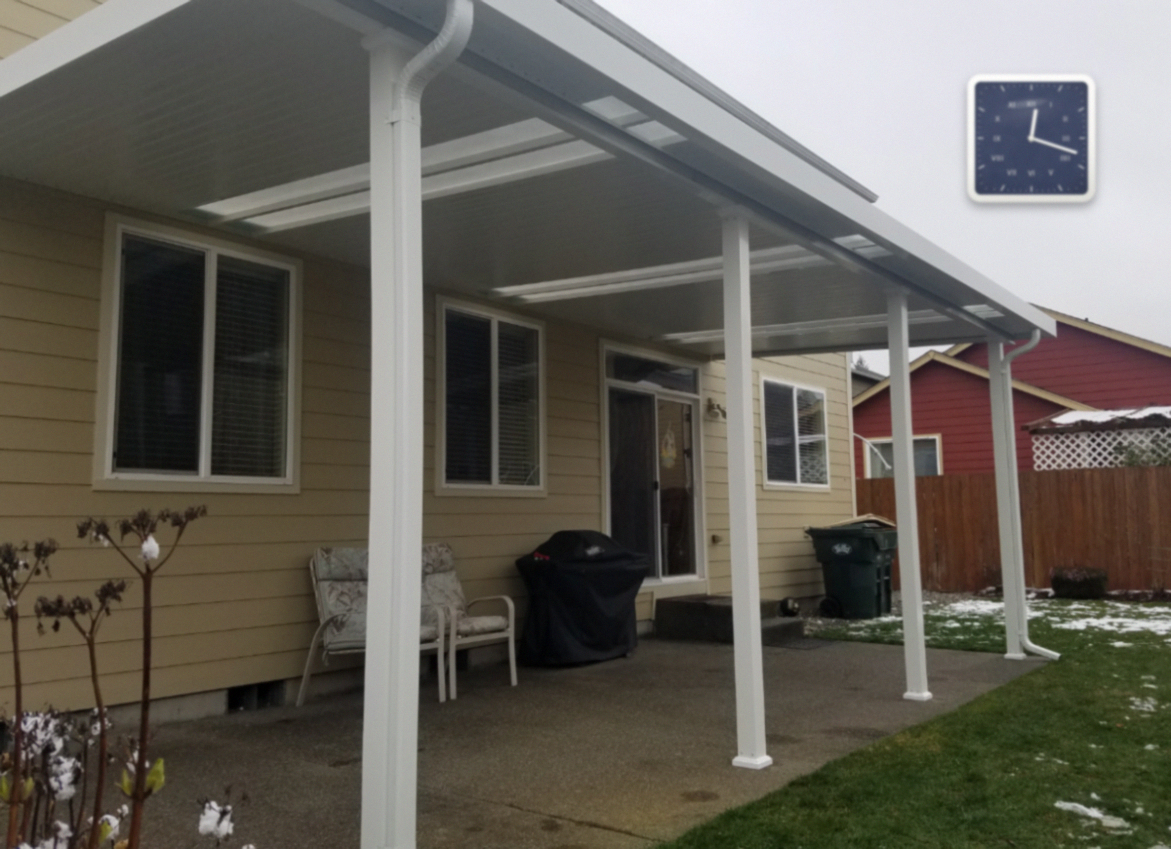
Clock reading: 12.18
